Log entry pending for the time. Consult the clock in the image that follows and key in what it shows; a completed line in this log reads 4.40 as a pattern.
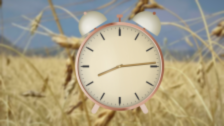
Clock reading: 8.14
